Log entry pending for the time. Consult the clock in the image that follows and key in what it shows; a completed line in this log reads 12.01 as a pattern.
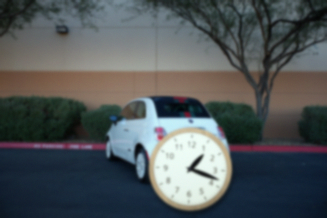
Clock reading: 1.18
